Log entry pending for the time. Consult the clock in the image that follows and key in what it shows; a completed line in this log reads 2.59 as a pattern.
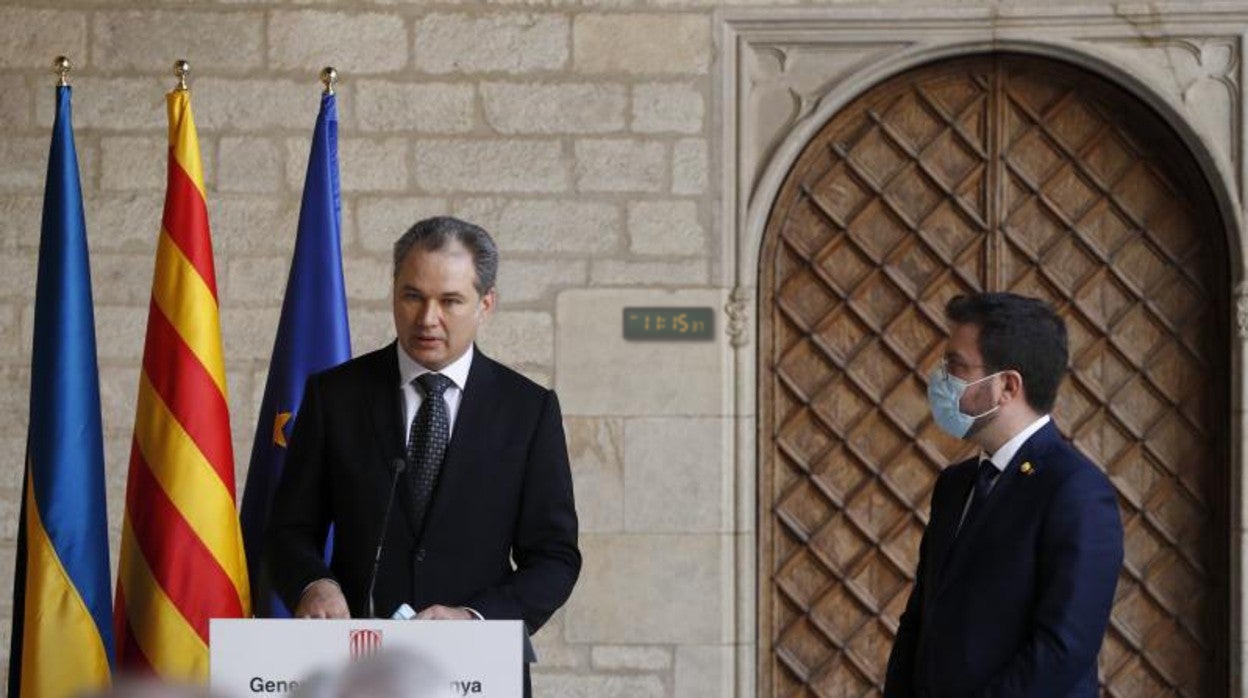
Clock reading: 11.15
